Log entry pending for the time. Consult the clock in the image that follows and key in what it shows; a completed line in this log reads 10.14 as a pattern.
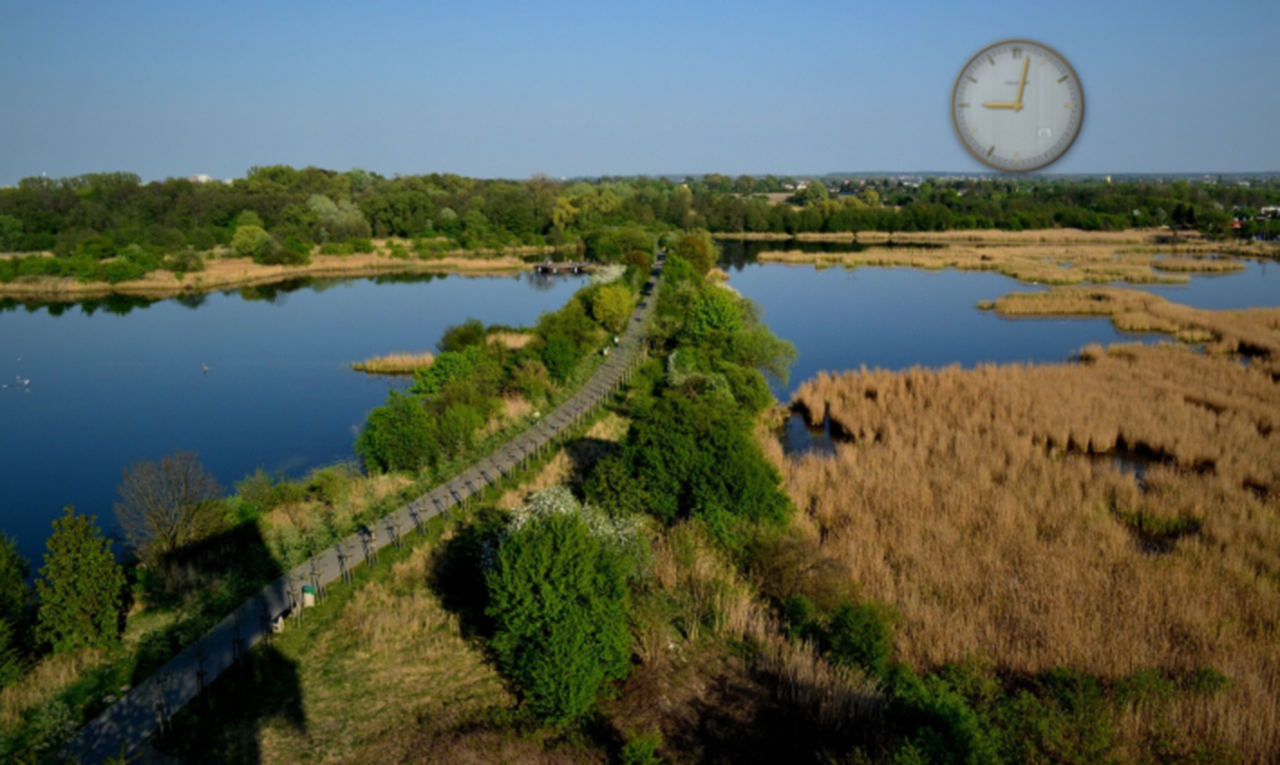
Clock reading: 9.02
